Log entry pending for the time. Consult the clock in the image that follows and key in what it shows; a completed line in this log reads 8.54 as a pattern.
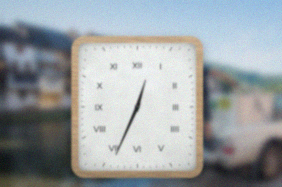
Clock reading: 12.34
